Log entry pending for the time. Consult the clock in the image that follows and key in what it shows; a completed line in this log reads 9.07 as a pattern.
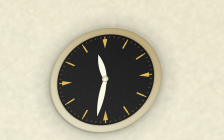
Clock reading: 11.32
